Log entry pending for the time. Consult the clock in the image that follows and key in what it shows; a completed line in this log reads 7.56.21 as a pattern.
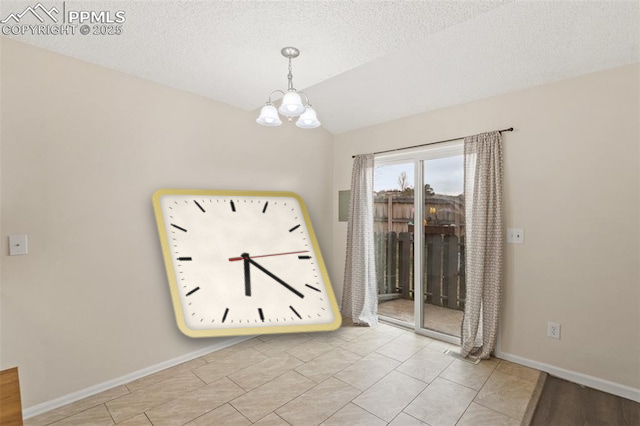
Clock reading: 6.22.14
